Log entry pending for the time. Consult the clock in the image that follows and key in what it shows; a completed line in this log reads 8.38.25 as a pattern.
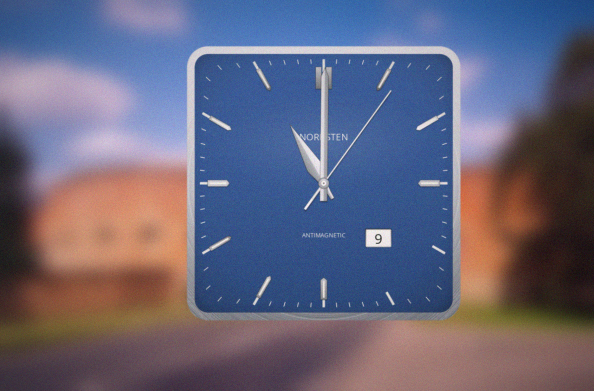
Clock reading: 11.00.06
